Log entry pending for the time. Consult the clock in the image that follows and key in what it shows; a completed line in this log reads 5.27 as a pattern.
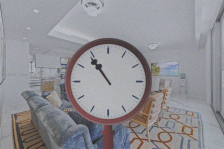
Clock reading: 10.54
